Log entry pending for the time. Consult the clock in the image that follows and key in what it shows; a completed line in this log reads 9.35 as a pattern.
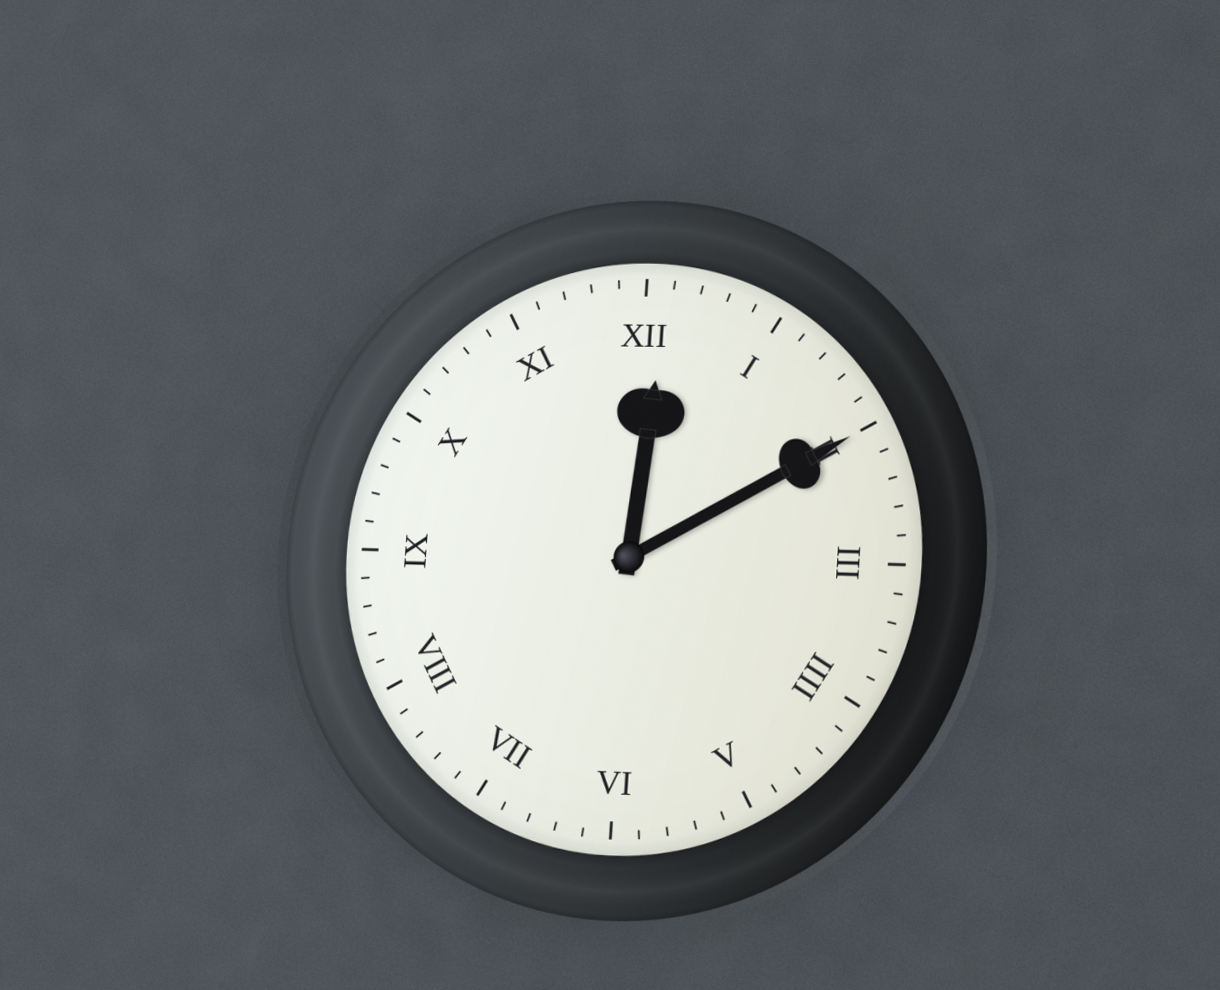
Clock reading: 12.10
